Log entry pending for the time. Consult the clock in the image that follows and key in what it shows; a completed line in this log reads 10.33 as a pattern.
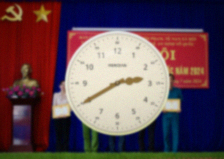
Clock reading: 2.40
